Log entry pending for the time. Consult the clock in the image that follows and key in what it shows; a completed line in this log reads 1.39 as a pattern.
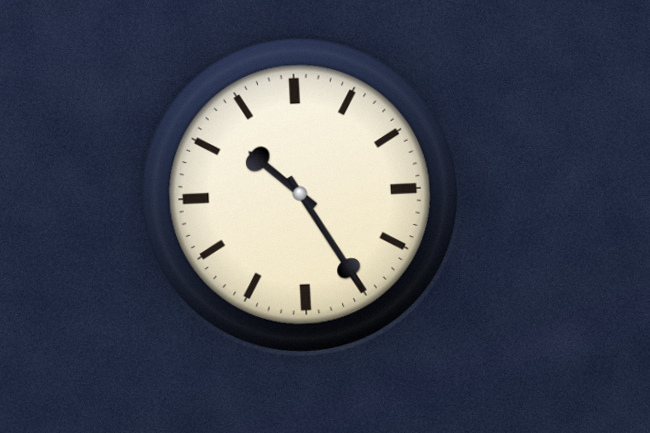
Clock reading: 10.25
